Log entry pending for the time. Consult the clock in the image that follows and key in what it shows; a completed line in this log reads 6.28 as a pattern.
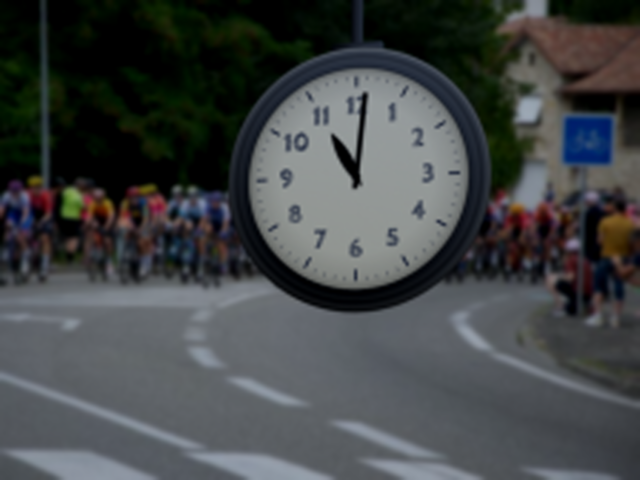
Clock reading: 11.01
